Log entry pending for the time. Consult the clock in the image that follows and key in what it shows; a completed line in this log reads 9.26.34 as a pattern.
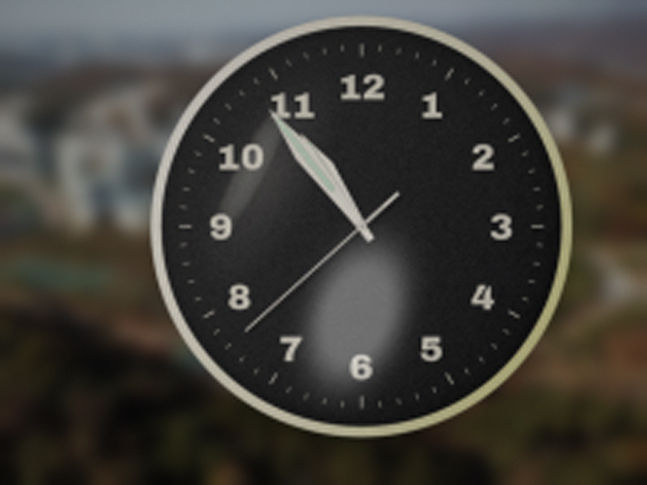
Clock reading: 10.53.38
